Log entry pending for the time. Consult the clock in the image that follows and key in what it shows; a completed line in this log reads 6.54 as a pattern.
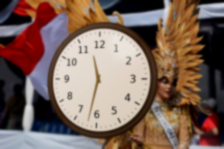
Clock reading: 11.32
